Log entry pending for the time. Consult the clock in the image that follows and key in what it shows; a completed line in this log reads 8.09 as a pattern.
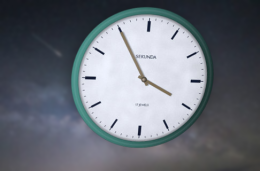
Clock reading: 3.55
